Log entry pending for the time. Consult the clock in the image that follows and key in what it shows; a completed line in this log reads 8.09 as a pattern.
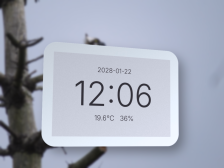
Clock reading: 12.06
